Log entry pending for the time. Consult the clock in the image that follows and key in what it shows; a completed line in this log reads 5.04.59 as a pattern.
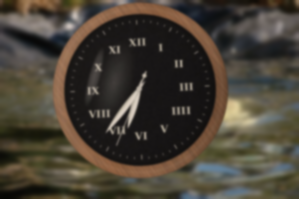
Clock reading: 6.36.34
